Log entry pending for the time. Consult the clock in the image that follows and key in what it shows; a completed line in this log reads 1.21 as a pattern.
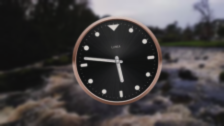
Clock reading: 5.47
